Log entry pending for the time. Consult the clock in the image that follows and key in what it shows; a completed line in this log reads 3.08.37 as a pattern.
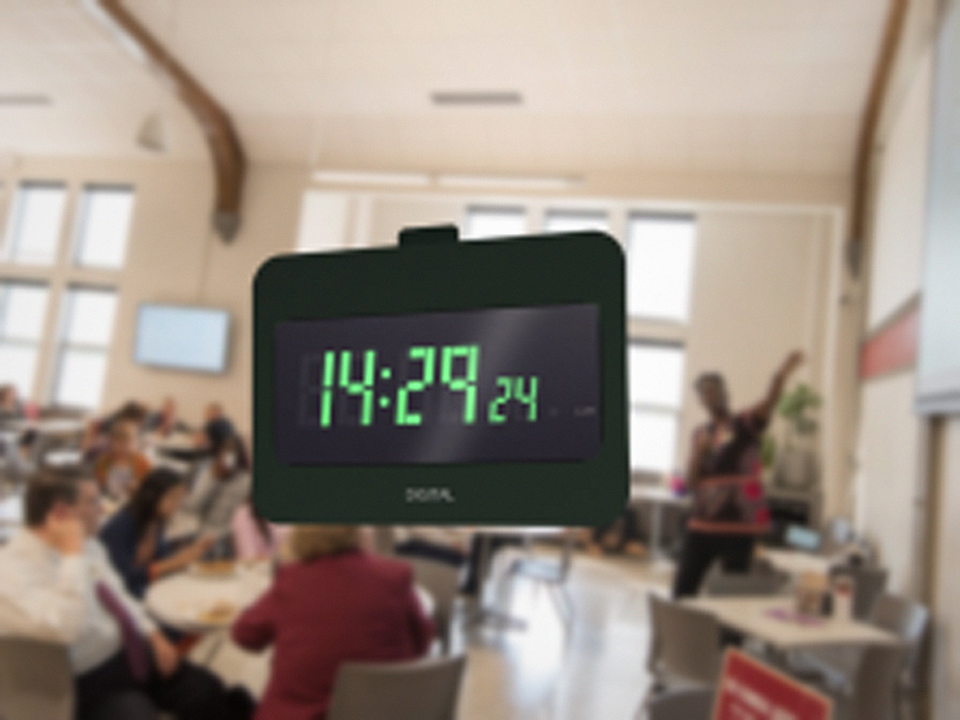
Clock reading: 14.29.24
